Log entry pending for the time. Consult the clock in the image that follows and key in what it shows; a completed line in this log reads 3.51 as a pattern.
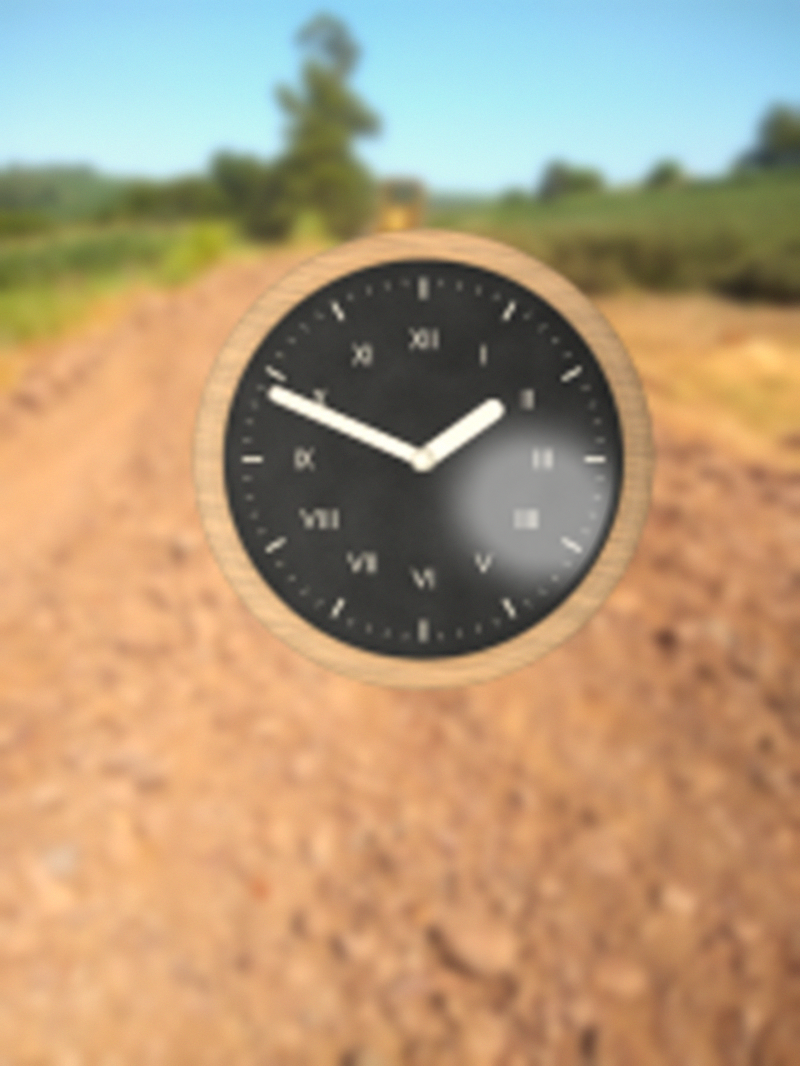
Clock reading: 1.49
